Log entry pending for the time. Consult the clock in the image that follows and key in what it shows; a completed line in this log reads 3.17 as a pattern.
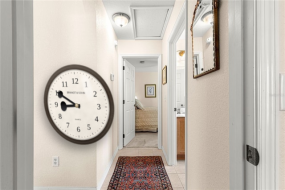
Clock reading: 8.50
